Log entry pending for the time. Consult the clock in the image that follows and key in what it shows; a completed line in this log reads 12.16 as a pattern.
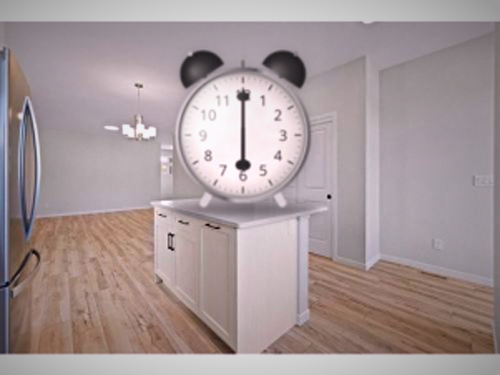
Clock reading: 6.00
